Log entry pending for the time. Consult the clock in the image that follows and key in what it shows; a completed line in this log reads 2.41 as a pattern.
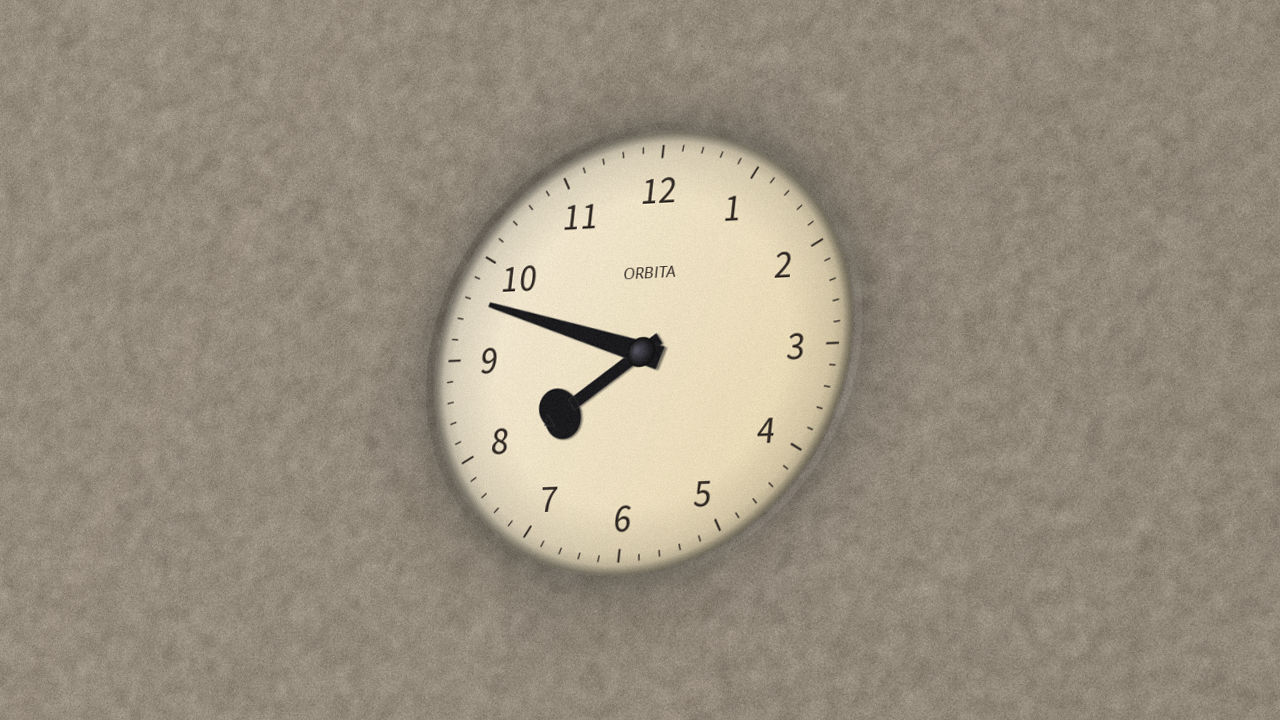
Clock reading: 7.48
